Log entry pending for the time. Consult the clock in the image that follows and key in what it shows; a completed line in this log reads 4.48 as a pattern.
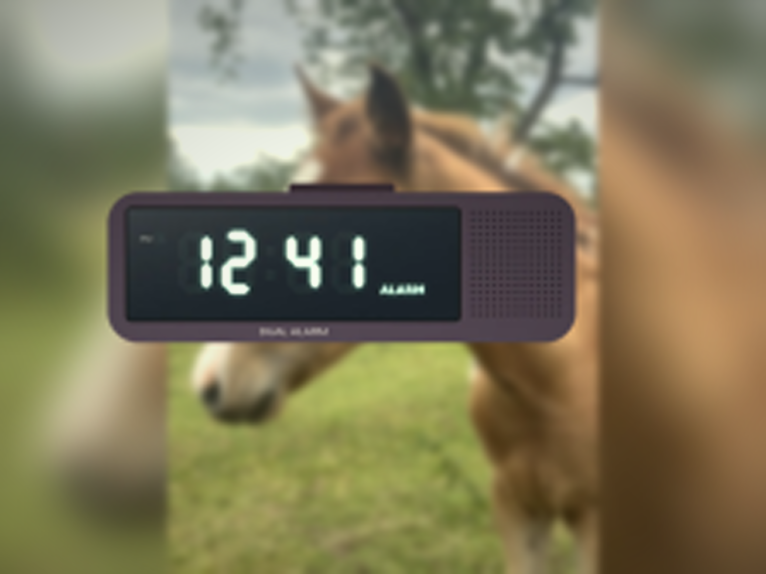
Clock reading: 12.41
